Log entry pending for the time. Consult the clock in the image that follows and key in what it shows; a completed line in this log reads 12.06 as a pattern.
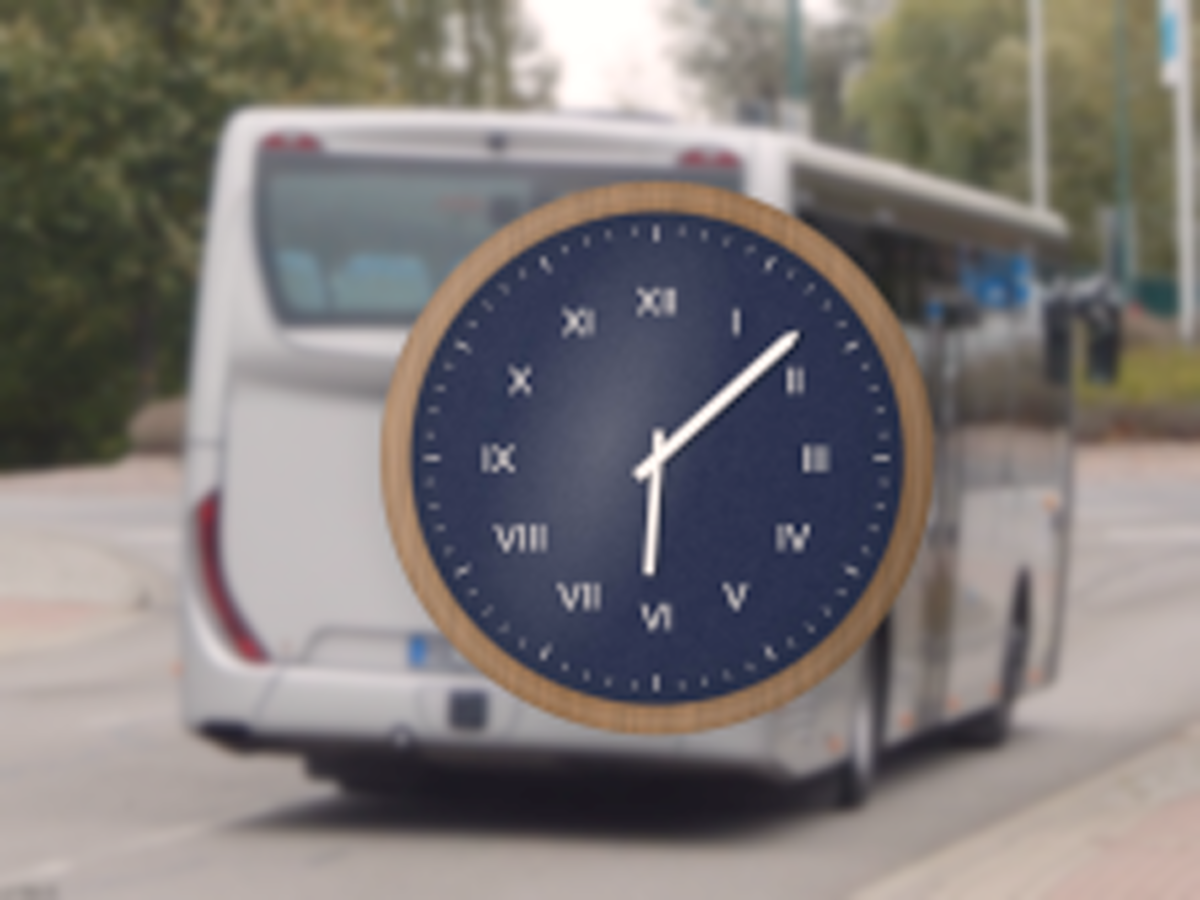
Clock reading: 6.08
